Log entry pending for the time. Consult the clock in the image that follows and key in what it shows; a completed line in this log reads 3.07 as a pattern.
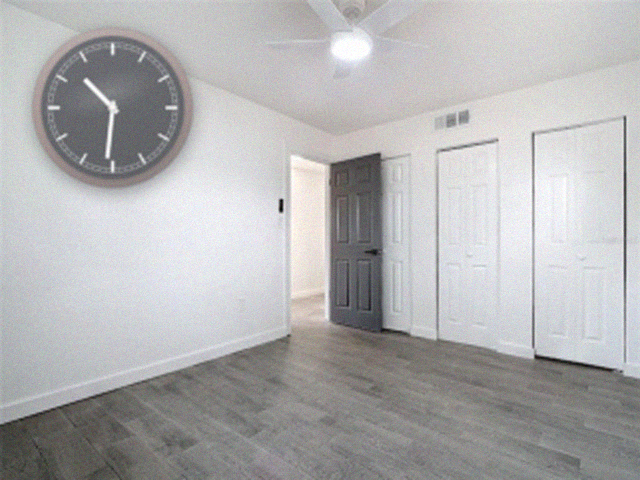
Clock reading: 10.31
